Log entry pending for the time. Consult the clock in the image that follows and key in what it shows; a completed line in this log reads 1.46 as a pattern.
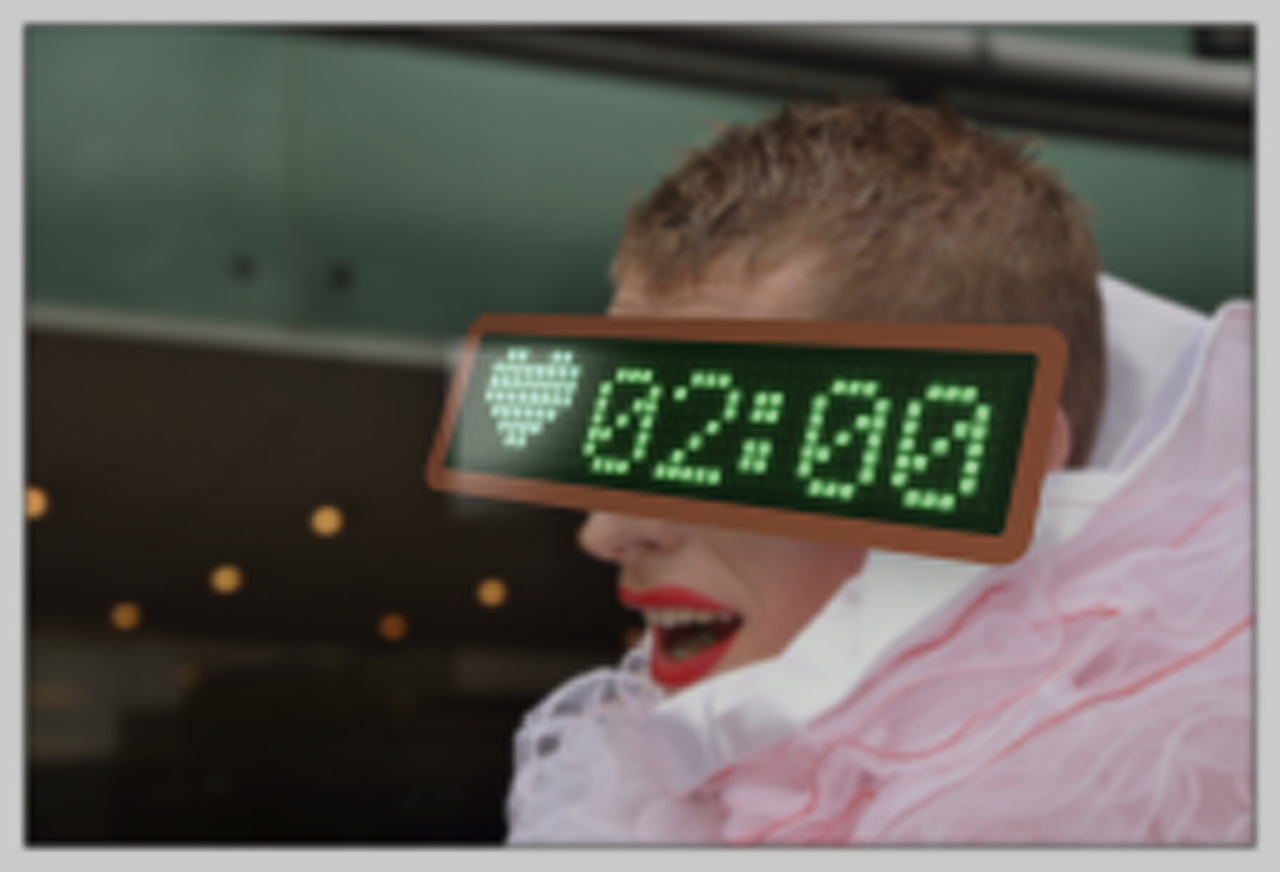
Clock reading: 2.00
